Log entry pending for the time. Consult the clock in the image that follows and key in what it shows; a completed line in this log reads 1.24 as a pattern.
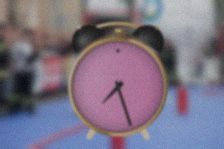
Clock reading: 7.27
